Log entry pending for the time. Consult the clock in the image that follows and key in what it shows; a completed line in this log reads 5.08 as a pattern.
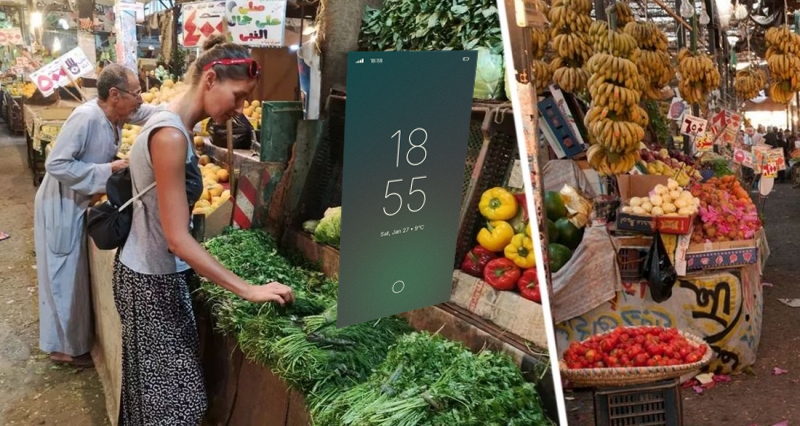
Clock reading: 18.55
